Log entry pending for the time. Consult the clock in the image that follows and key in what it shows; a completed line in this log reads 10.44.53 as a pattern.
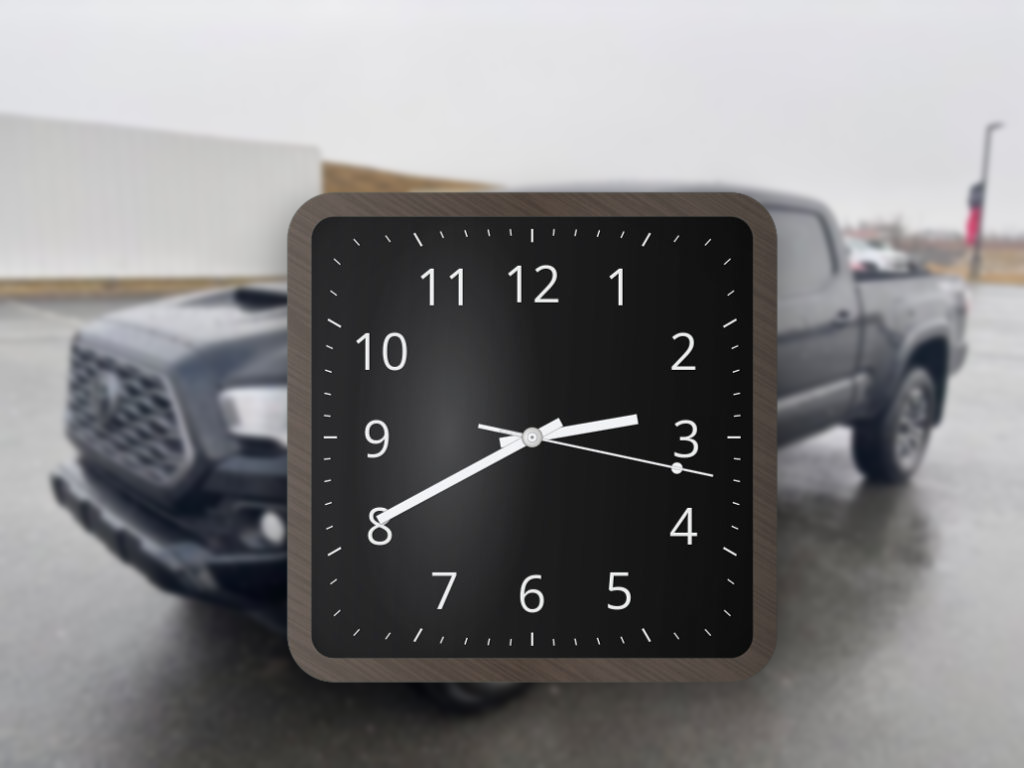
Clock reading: 2.40.17
